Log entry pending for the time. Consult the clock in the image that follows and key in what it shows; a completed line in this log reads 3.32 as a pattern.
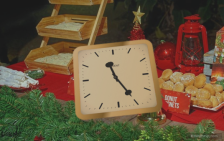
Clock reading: 11.25
